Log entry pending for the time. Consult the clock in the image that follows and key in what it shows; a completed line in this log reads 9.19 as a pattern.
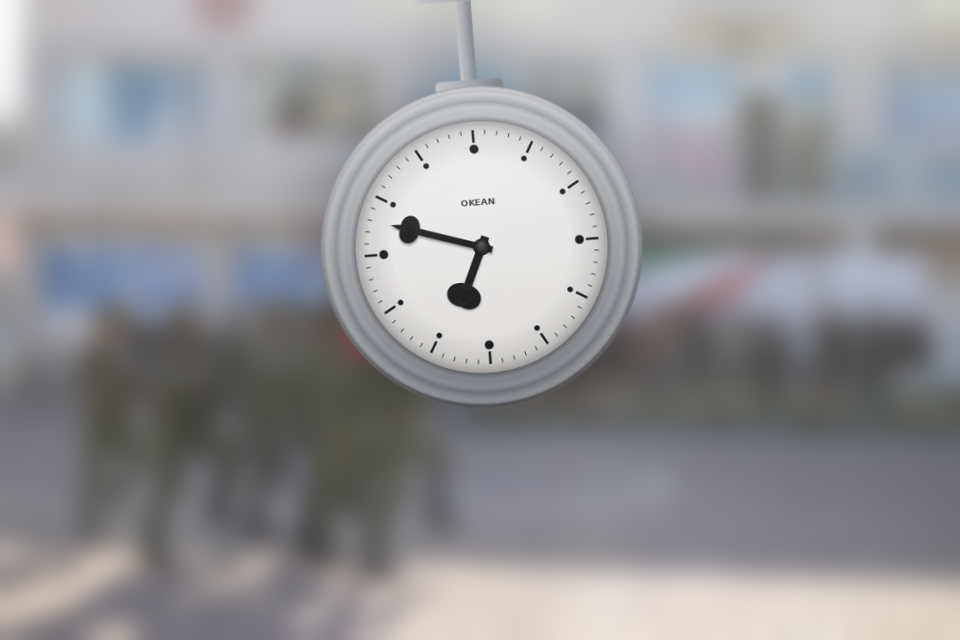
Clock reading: 6.48
